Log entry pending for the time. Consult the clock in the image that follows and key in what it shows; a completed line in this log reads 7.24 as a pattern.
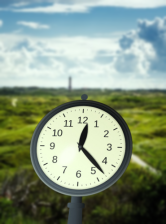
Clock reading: 12.23
